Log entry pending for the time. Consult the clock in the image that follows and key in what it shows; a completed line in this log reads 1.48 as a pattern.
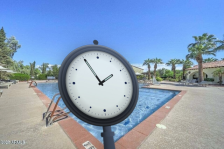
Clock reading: 1.55
